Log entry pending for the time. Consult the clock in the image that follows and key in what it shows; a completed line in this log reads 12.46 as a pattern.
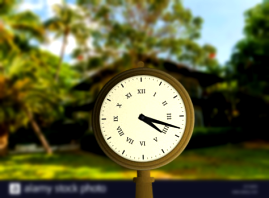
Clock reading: 4.18
